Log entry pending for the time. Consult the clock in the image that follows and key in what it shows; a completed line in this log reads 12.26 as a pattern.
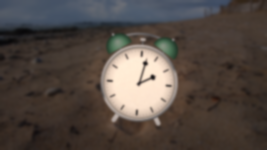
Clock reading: 2.02
